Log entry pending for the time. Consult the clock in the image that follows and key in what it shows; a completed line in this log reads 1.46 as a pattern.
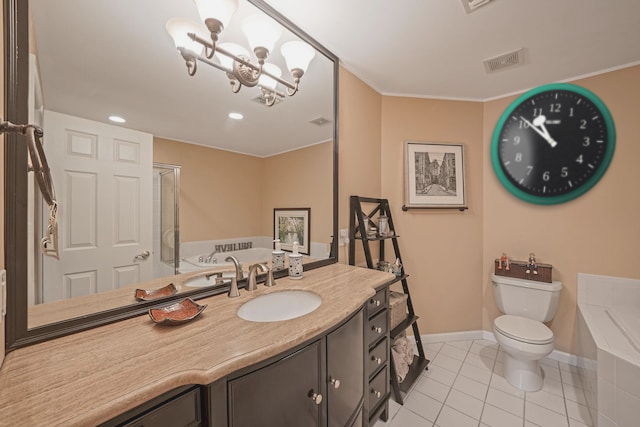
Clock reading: 10.51
